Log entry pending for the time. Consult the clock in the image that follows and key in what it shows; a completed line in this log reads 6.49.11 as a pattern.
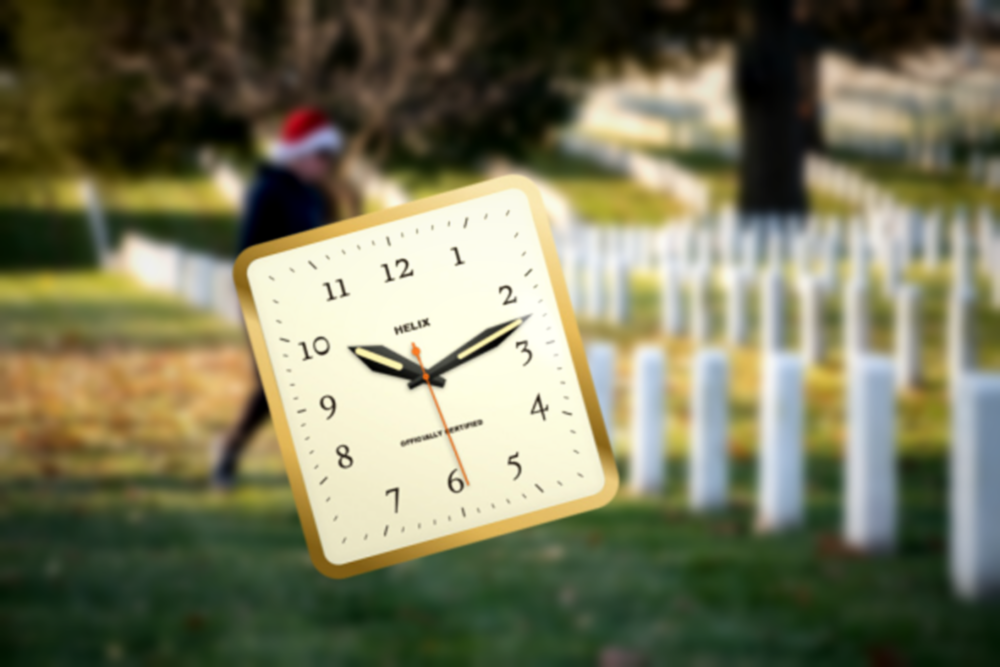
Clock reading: 10.12.29
